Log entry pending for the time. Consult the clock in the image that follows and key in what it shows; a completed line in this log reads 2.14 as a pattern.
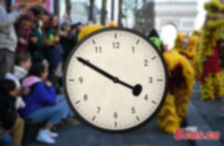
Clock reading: 3.50
